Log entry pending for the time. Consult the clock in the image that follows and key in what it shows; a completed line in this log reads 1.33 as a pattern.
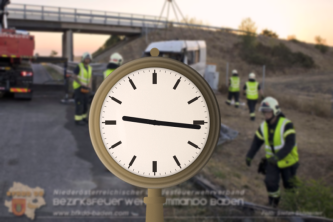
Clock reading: 9.16
